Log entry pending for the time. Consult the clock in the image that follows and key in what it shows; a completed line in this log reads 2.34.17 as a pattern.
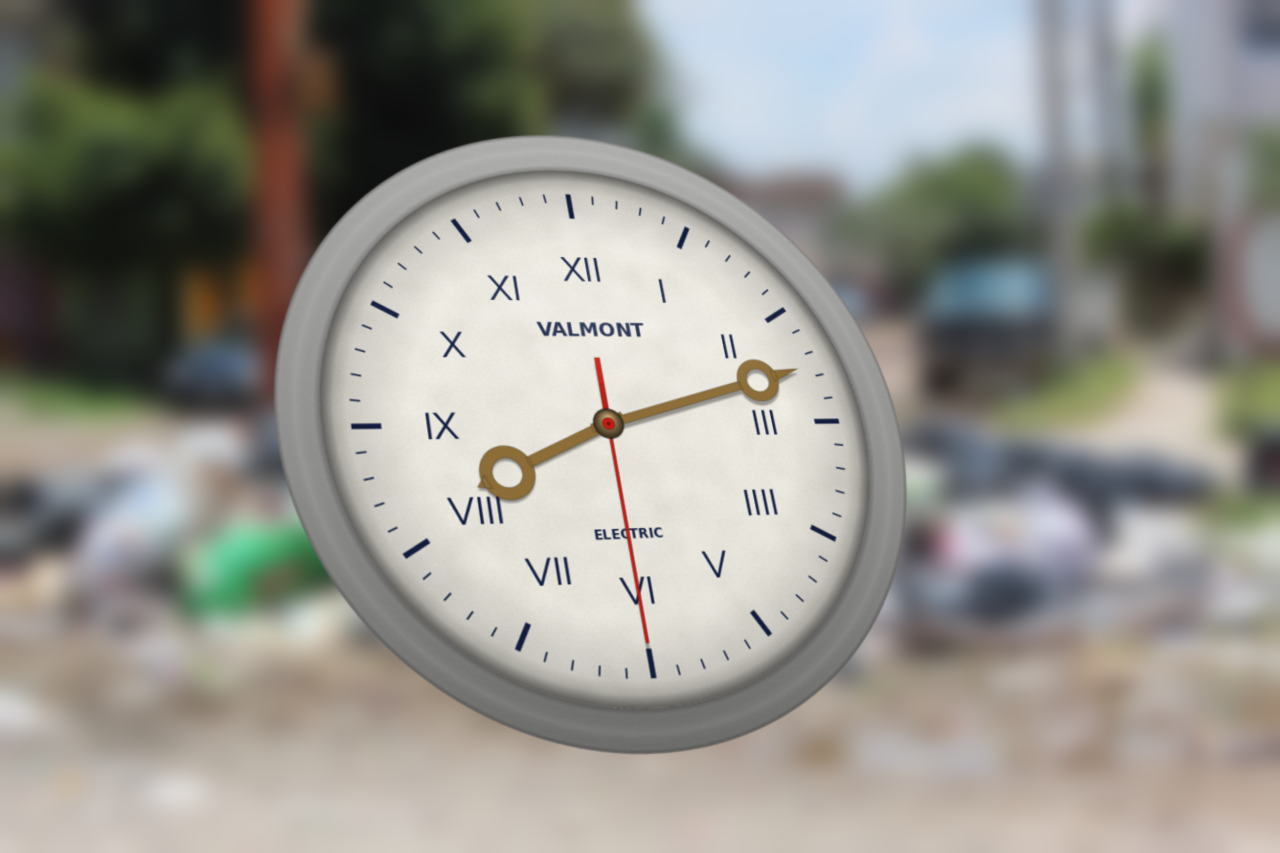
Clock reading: 8.12.30
